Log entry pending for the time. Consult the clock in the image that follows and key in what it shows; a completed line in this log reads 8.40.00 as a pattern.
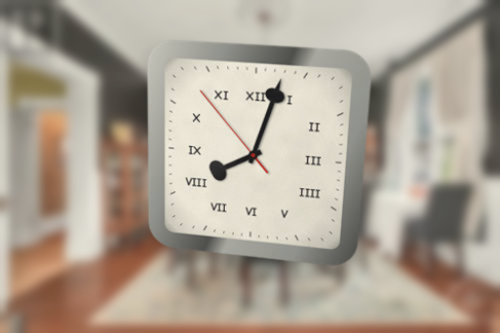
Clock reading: 8.02.53
